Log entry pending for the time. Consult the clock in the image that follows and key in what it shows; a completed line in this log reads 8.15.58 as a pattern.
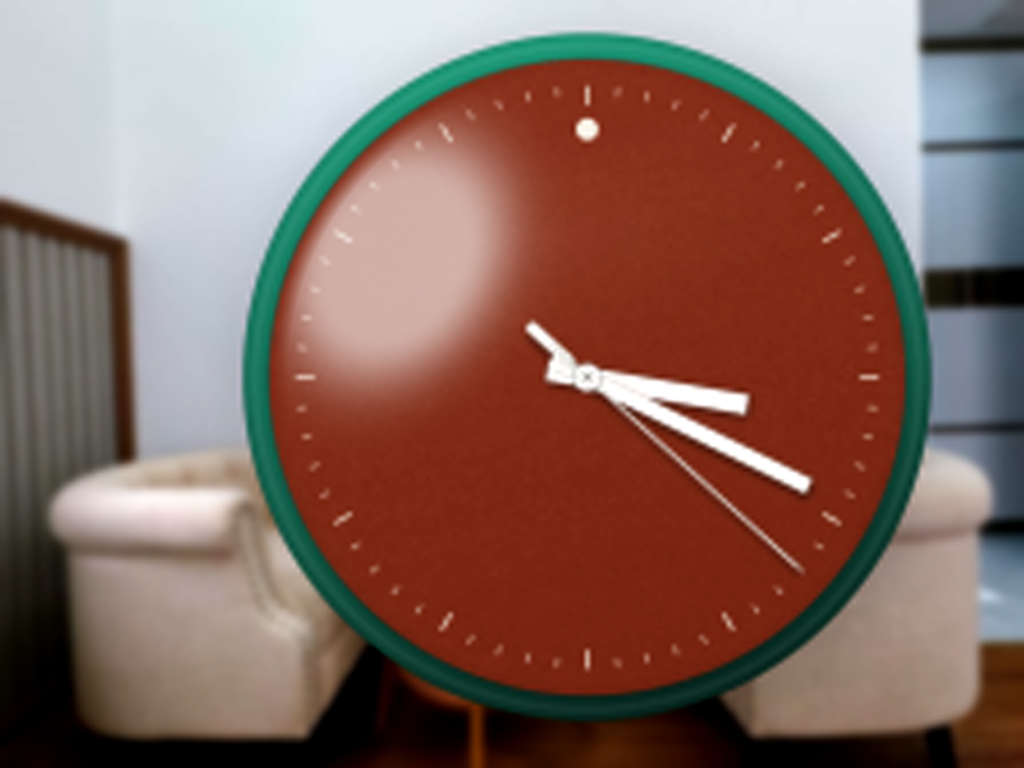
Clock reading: 3.19.22
